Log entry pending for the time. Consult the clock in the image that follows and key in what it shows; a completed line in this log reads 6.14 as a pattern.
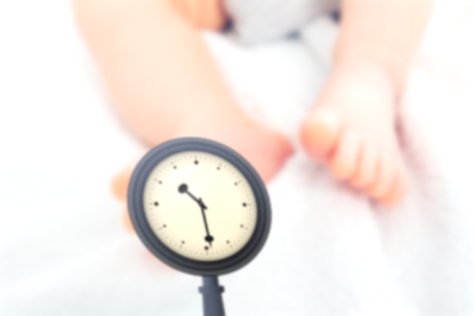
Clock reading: 10.29
